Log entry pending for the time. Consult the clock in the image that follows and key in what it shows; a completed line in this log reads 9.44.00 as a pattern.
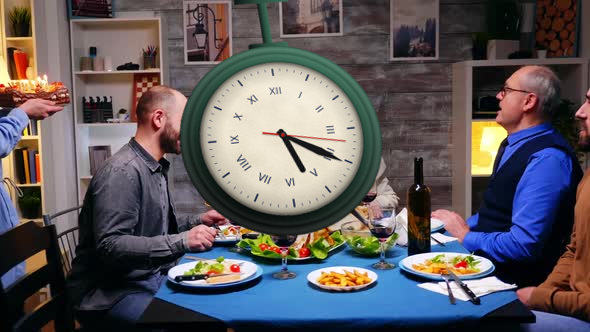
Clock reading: 5.20.17
